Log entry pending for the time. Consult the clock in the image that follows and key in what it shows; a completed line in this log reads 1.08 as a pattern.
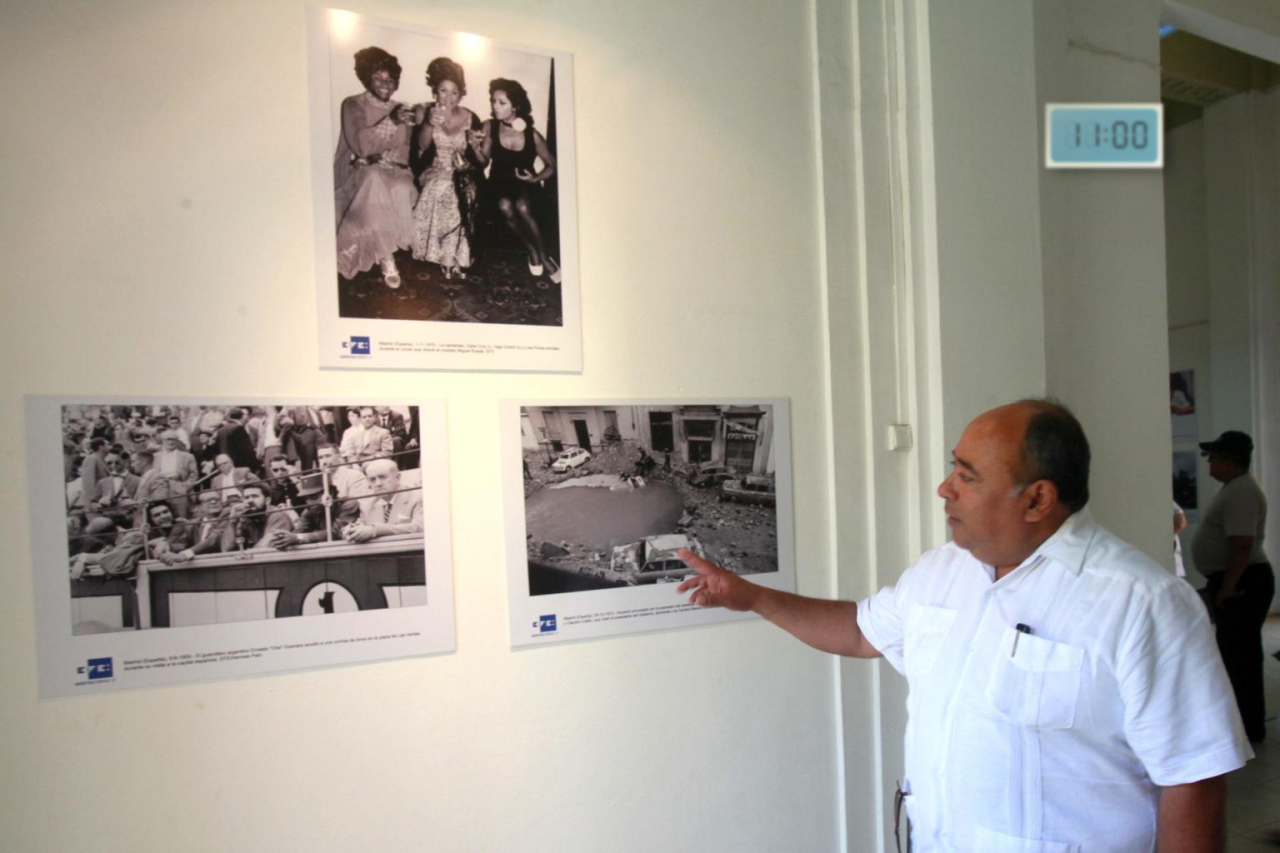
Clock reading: 11.00
